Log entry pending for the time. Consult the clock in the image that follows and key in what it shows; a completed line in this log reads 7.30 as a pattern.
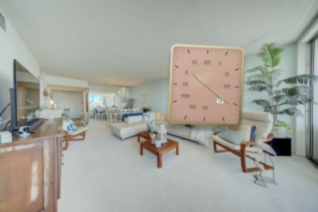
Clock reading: 10.21
